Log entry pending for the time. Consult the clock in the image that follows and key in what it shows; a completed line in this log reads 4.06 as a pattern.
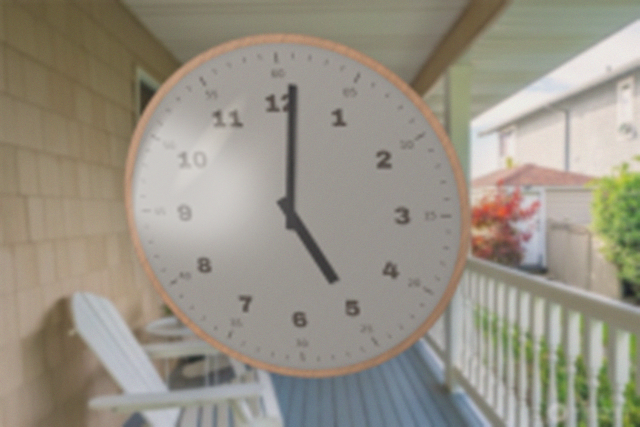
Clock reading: 5.01
